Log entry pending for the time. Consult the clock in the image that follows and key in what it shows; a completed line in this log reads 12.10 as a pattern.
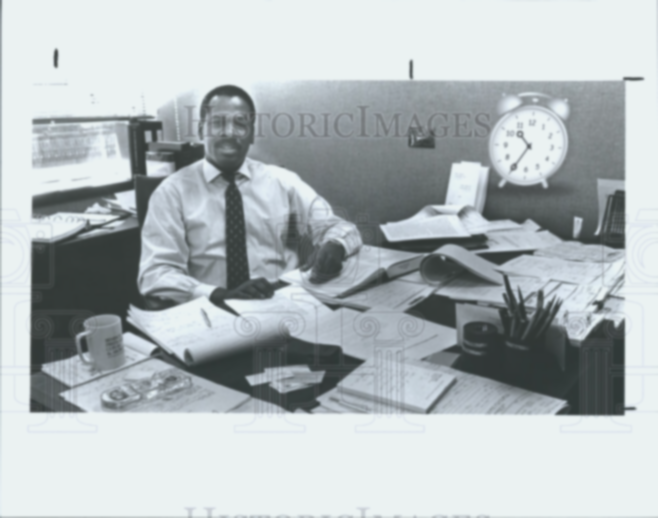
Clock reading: 10.35
